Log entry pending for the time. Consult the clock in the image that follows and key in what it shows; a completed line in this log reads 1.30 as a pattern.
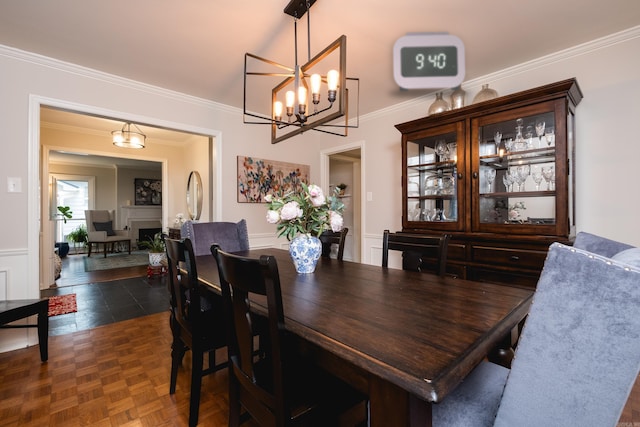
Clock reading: 9.40
